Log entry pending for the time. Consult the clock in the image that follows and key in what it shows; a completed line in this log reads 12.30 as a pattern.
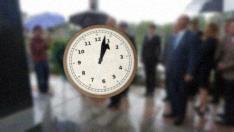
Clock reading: 1.03
